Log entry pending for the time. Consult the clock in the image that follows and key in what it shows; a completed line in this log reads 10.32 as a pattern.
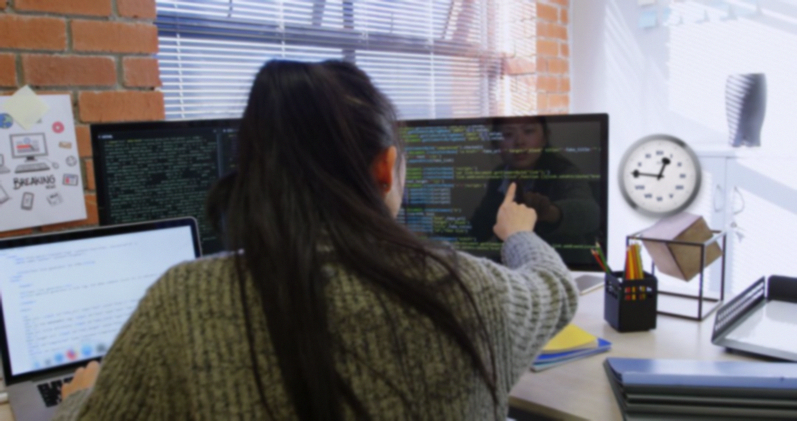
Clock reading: 12.46
